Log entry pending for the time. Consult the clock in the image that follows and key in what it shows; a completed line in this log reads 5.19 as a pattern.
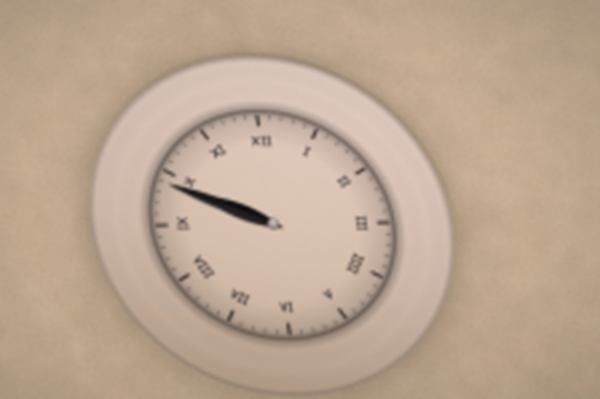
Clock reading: 9.49
